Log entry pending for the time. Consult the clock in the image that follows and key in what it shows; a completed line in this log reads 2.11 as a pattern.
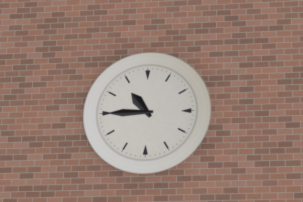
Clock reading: 10.45
